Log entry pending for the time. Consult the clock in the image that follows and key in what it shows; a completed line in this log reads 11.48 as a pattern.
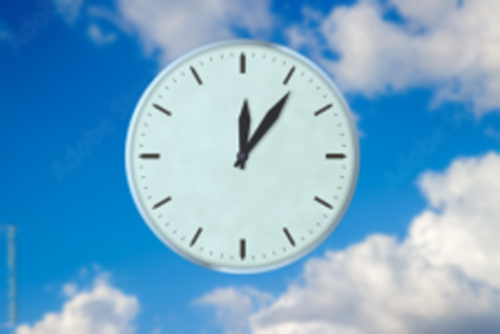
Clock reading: 12.06
